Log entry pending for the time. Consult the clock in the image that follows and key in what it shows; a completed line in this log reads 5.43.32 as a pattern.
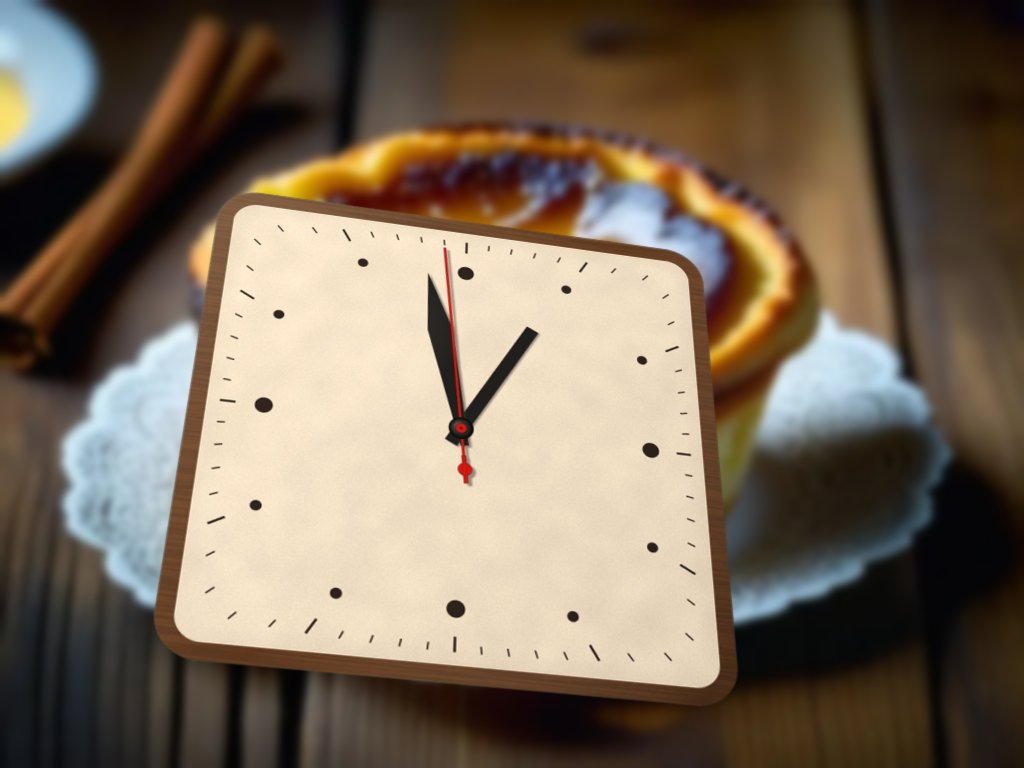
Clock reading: 12.57.59
